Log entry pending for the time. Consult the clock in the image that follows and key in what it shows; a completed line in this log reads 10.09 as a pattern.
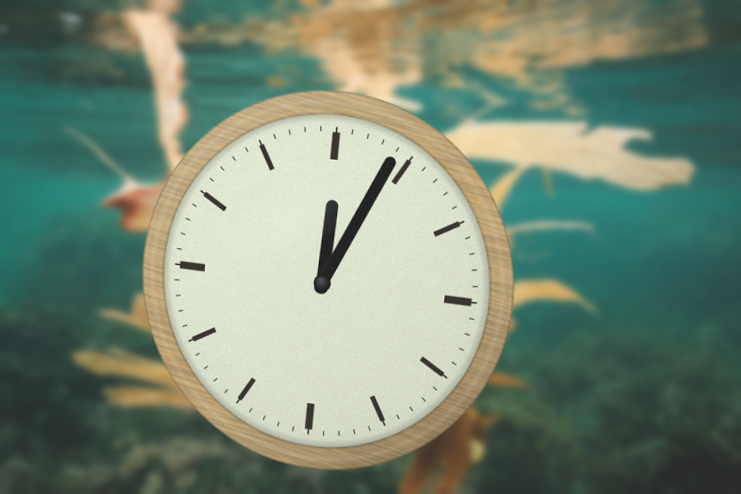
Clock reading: 12.04
